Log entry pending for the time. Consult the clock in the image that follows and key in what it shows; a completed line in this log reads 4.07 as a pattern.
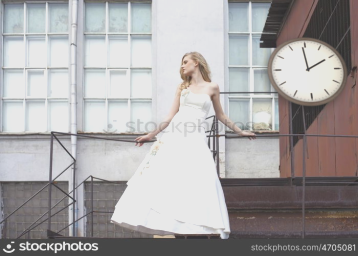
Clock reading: 1.59
